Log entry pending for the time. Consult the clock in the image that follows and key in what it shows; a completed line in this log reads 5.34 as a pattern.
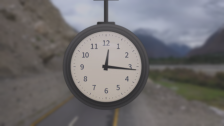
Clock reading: 12.16
